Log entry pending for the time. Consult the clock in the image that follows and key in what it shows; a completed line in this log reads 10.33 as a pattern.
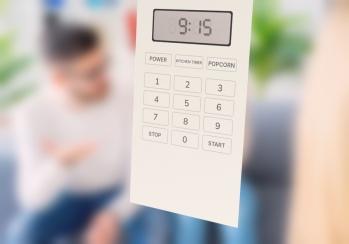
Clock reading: 9.15
